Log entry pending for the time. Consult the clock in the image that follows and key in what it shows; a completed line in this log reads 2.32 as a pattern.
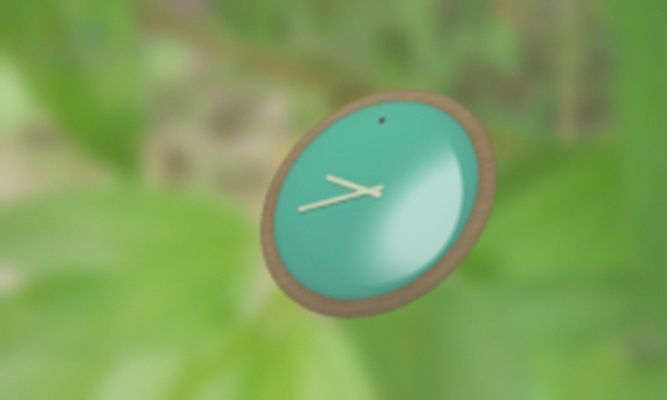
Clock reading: 9.43
